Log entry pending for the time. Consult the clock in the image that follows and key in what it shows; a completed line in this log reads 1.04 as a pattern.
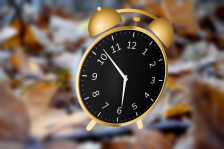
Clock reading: 5.52
